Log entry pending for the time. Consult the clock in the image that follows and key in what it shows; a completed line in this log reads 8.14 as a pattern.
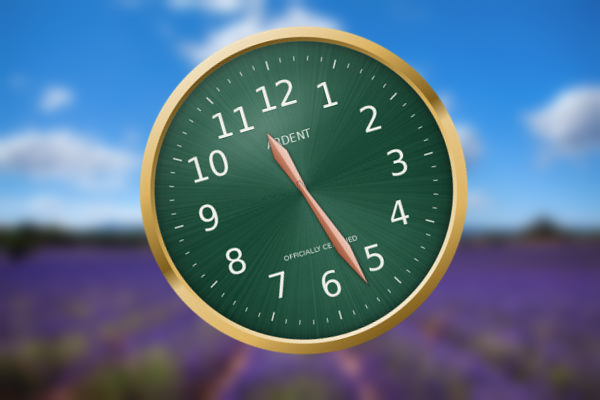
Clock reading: 11.27
